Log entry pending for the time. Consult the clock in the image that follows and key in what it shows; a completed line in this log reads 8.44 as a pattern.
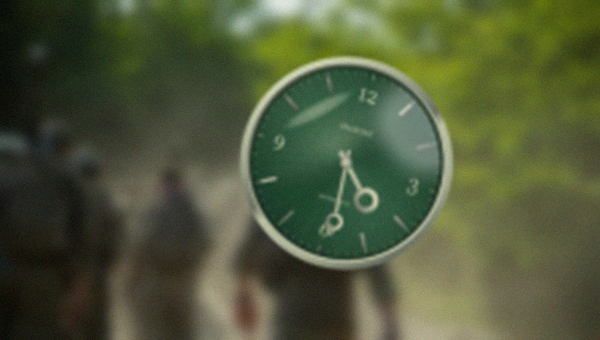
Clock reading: 4.29
